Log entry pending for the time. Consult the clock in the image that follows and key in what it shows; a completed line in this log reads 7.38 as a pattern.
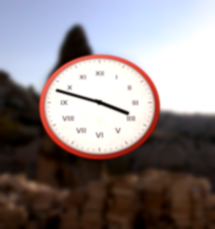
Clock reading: 3.48
